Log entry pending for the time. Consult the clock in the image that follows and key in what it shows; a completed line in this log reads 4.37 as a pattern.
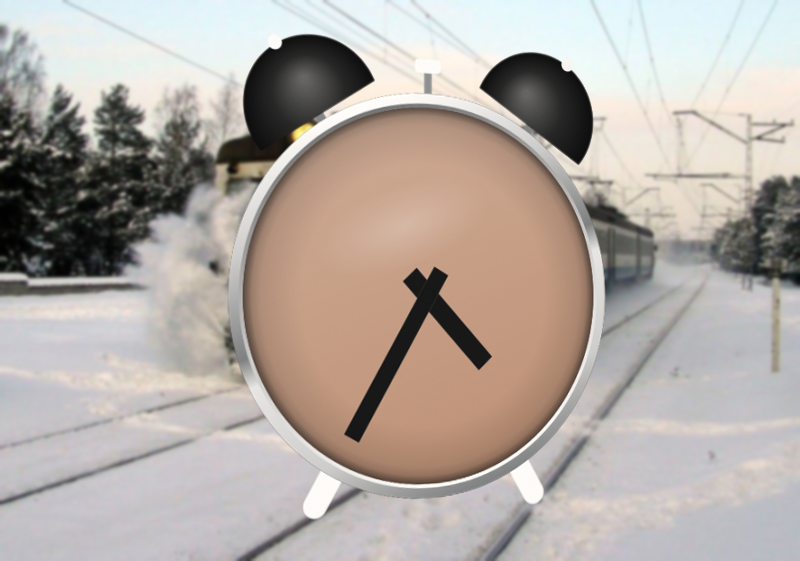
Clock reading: 4.35
